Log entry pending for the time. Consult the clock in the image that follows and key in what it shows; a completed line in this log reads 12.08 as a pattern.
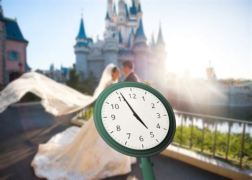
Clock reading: 4.56
